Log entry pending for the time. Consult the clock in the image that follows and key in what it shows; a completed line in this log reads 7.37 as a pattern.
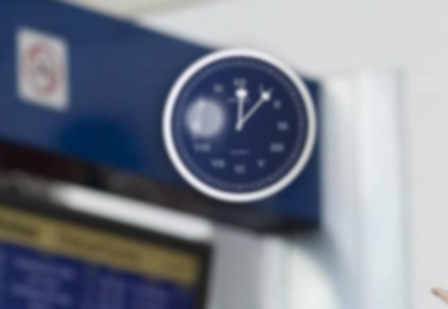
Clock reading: 12.07
